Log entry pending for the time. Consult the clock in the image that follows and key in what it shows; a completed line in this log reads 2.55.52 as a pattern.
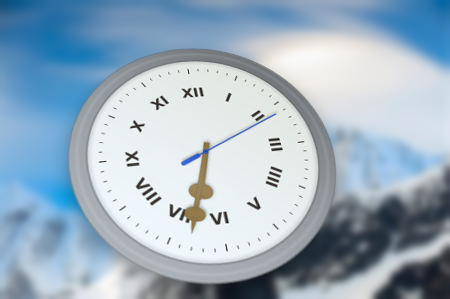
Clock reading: 6.33.11
